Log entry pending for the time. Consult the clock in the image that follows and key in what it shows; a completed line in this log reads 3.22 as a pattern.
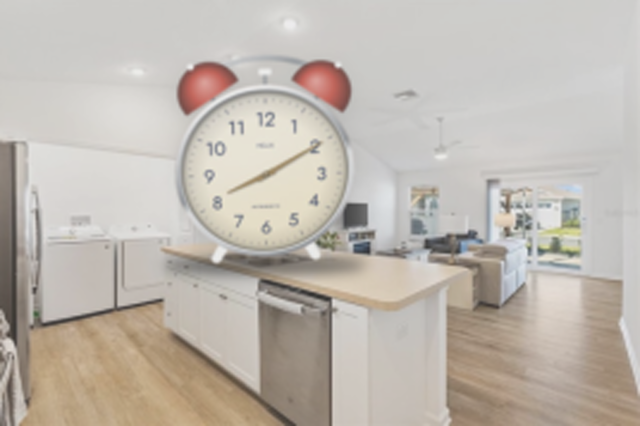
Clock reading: 8.10
